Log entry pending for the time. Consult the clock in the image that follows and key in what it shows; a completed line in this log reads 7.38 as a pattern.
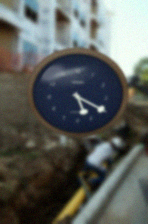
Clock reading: 5.20
